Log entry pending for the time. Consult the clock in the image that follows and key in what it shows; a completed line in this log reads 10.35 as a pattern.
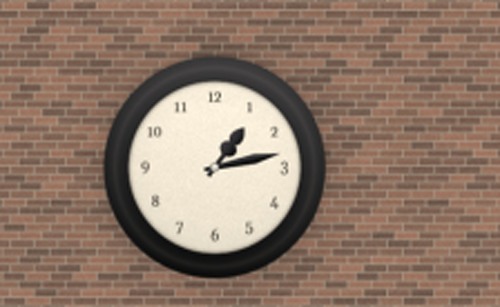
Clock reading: 1.13
